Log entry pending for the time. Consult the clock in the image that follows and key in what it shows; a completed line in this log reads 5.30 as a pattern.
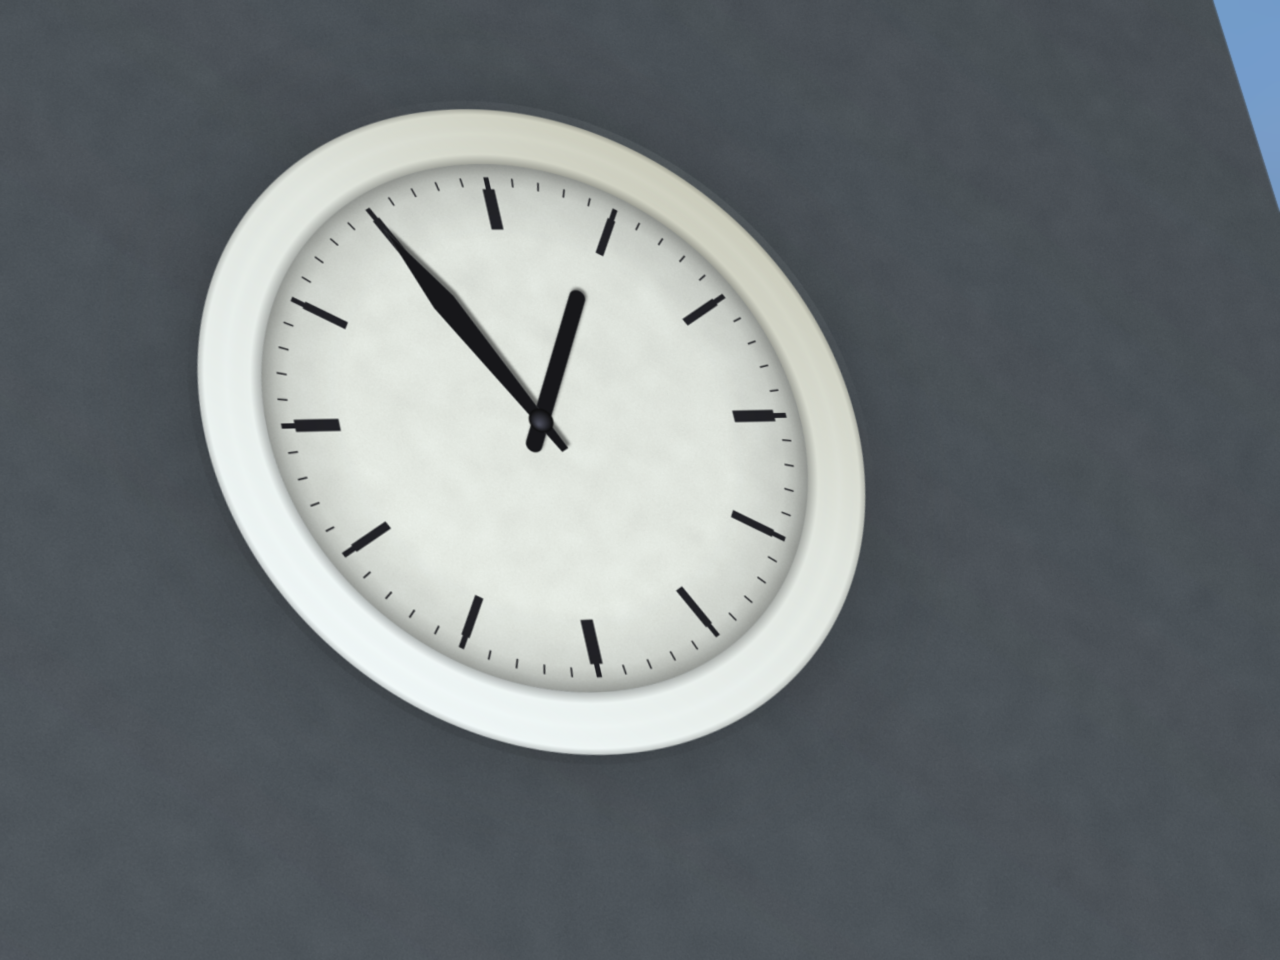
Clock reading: 12.55
